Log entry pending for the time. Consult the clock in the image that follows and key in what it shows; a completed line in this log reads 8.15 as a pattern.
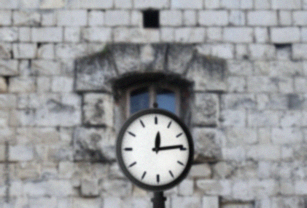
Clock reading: 12.14
